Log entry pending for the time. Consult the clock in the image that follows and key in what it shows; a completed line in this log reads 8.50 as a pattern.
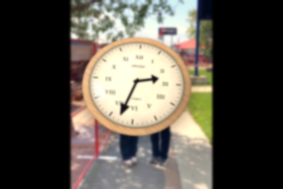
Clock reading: 2.33
